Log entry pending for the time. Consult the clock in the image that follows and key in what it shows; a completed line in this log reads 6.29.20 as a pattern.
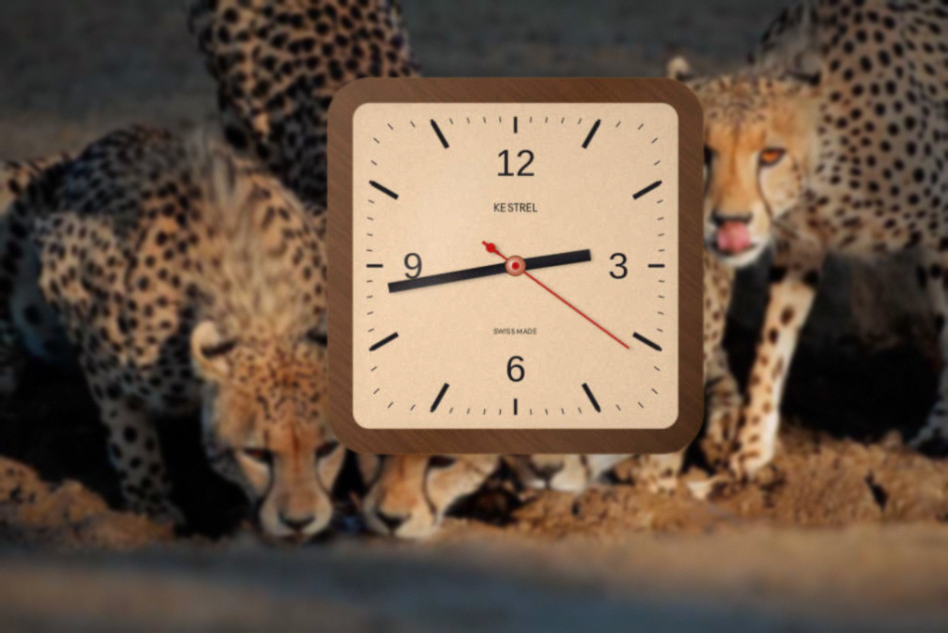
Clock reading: 2.43.21
